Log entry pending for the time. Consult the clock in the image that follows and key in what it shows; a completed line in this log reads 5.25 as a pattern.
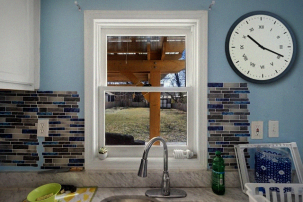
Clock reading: 10.19
